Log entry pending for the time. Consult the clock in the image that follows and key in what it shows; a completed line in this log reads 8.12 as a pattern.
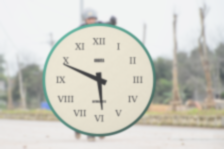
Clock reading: 5.49
